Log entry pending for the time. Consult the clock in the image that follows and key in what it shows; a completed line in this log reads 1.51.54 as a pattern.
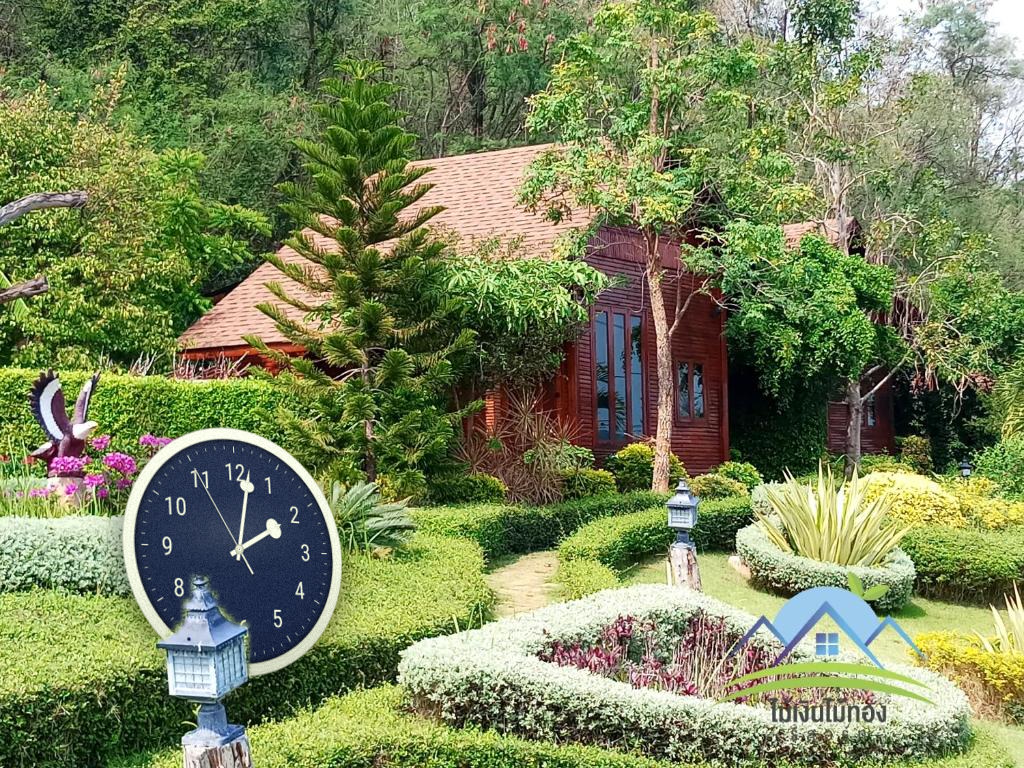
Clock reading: 2.01.55
